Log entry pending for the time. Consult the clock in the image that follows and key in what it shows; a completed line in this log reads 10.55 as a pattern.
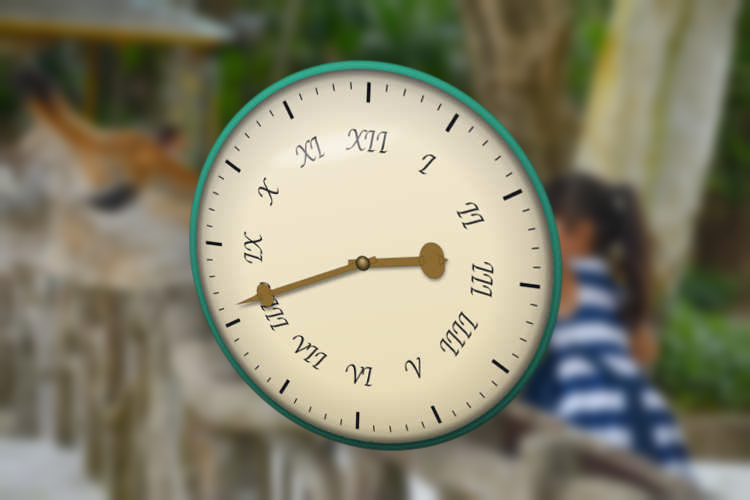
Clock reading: 2.41
